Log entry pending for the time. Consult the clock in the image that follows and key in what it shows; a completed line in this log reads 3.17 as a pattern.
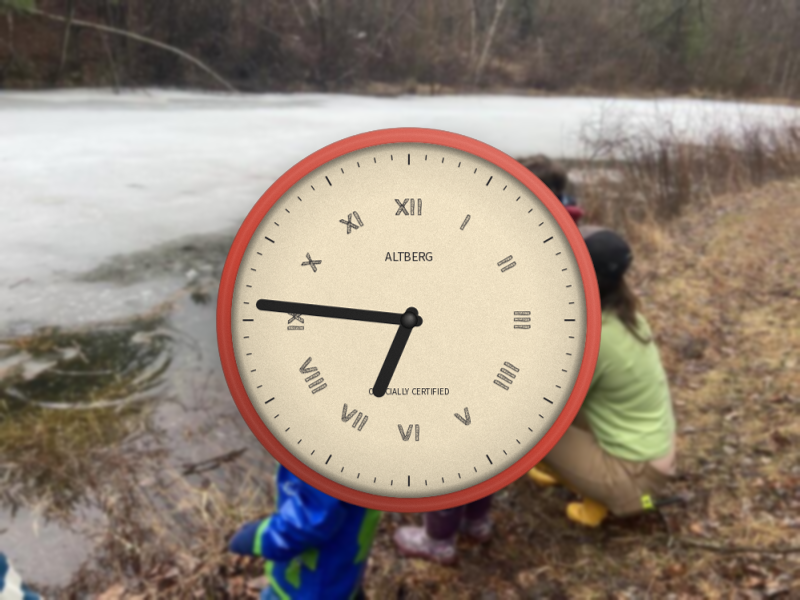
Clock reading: 6.46
